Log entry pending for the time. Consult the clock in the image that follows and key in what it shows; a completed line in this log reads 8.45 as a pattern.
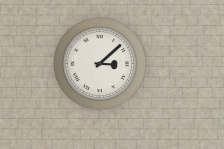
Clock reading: 3.08
